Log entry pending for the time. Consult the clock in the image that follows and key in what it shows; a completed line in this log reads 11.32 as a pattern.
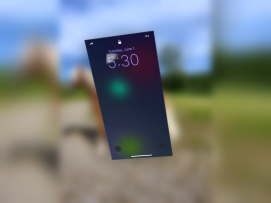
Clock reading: 5.30
